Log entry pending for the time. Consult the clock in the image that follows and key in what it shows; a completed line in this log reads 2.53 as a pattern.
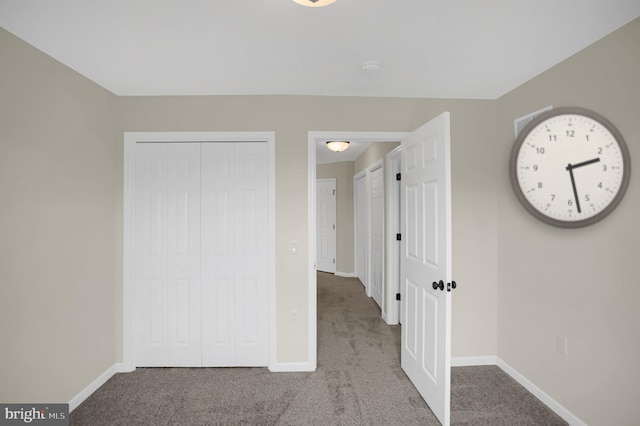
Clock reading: 2.28
